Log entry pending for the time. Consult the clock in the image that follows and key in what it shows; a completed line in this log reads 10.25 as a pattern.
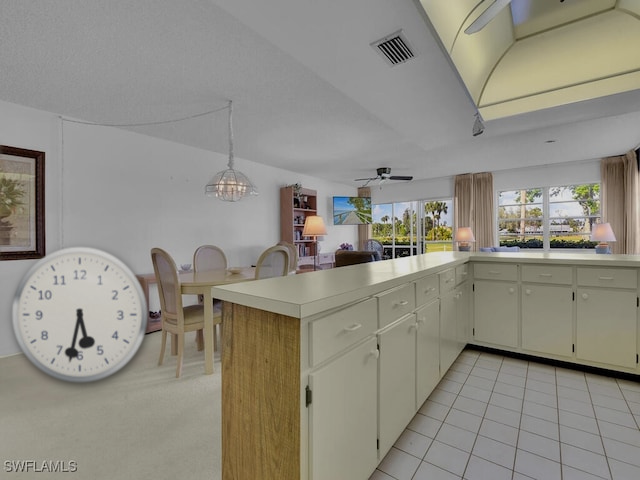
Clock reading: 5.32
